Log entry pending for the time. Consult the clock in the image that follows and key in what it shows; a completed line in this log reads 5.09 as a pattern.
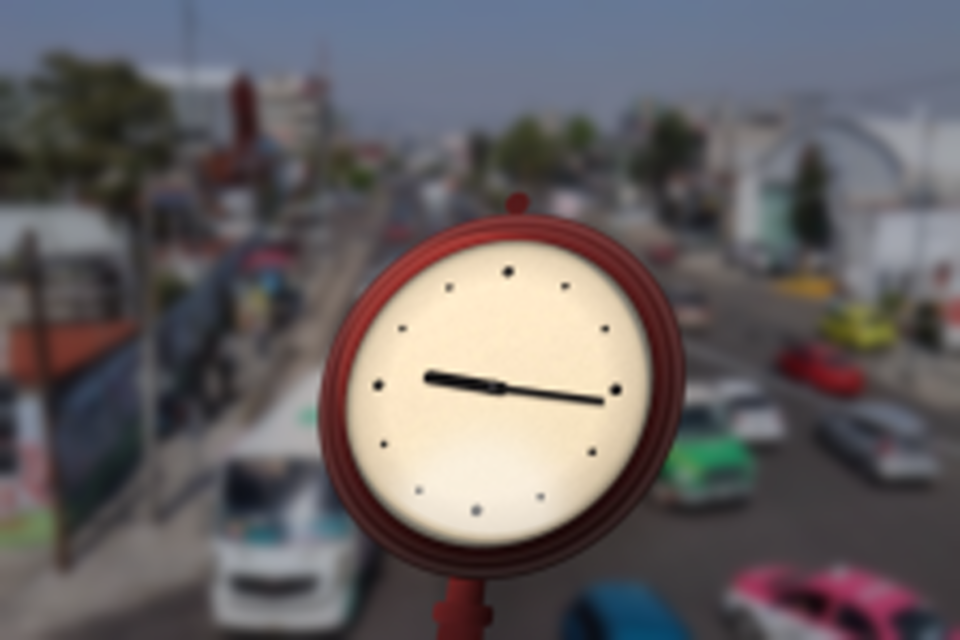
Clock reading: 9.16
